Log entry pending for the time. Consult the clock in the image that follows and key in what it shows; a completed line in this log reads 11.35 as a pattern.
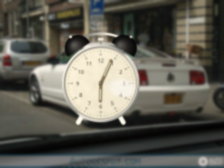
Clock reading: 6.04
